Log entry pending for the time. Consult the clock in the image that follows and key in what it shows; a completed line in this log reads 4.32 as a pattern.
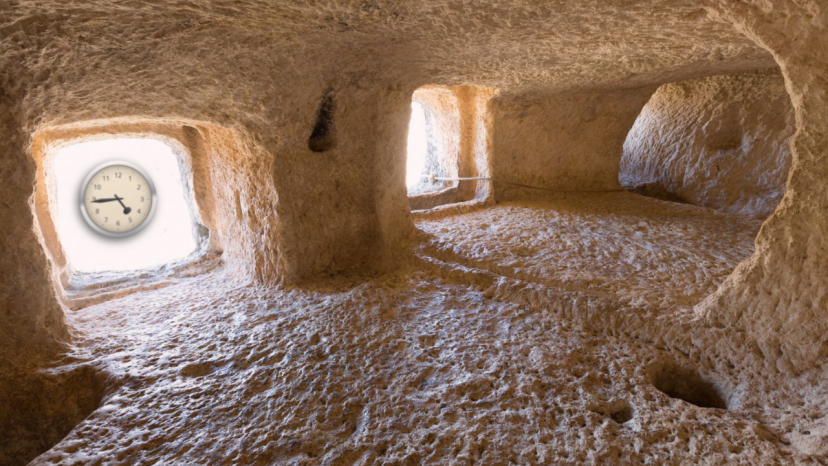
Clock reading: 4.44
